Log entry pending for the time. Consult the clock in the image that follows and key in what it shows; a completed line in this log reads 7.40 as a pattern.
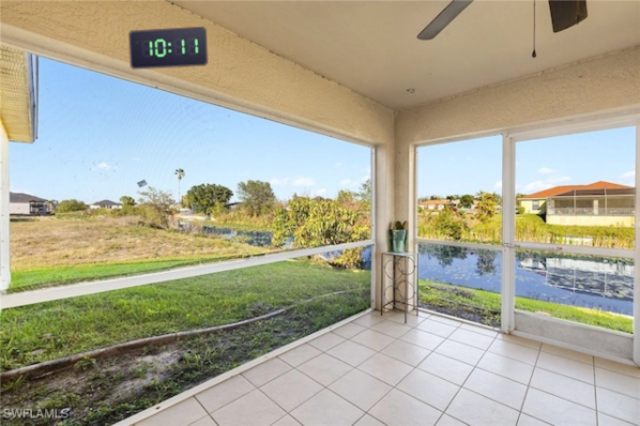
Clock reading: 10.11
